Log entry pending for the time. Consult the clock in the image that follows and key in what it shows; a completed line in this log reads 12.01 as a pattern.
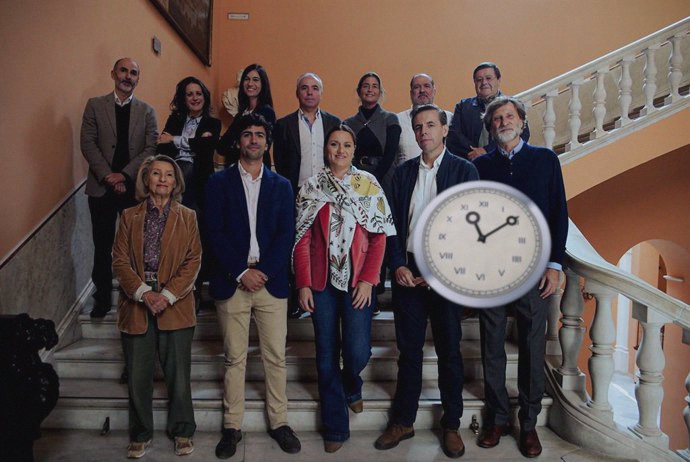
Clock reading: 11.09
